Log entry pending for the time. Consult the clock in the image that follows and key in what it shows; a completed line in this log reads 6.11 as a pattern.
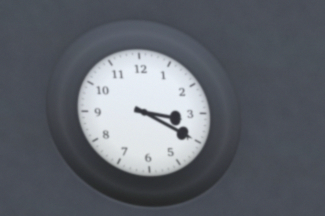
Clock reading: 3.20
